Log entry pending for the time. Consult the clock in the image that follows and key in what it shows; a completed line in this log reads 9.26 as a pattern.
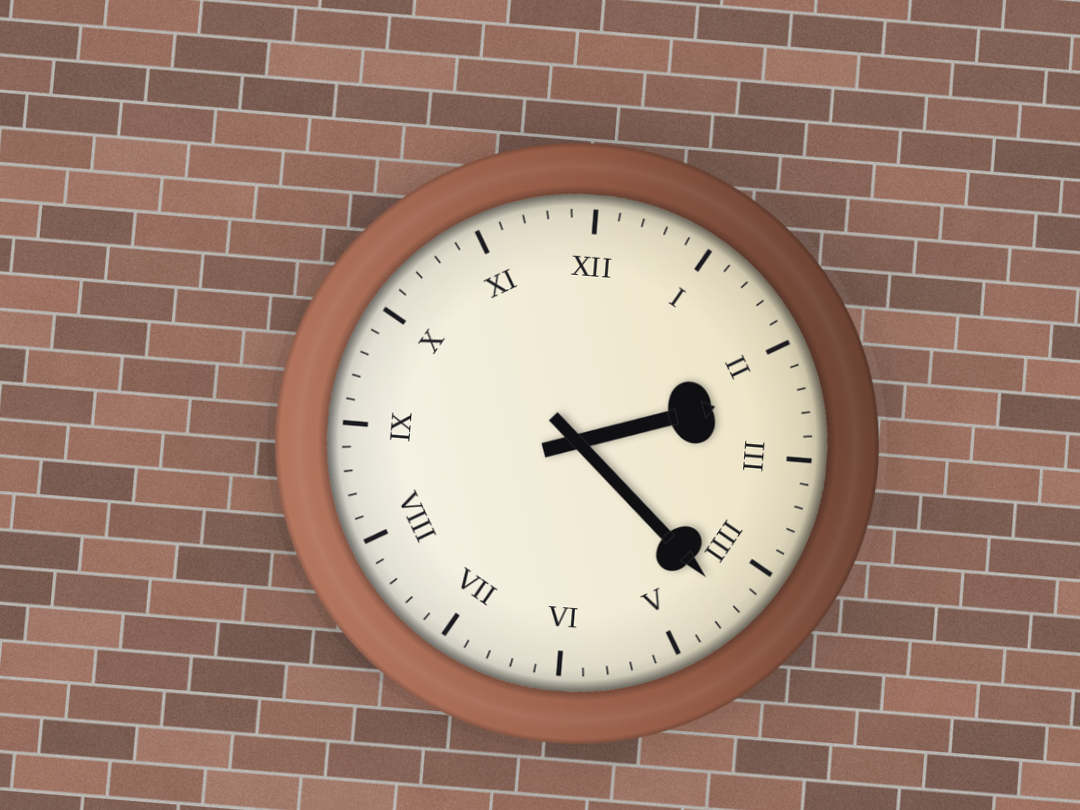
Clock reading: 2.22
